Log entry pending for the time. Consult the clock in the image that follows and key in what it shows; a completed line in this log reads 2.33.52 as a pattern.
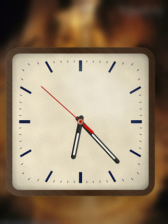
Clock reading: 6.22.52
